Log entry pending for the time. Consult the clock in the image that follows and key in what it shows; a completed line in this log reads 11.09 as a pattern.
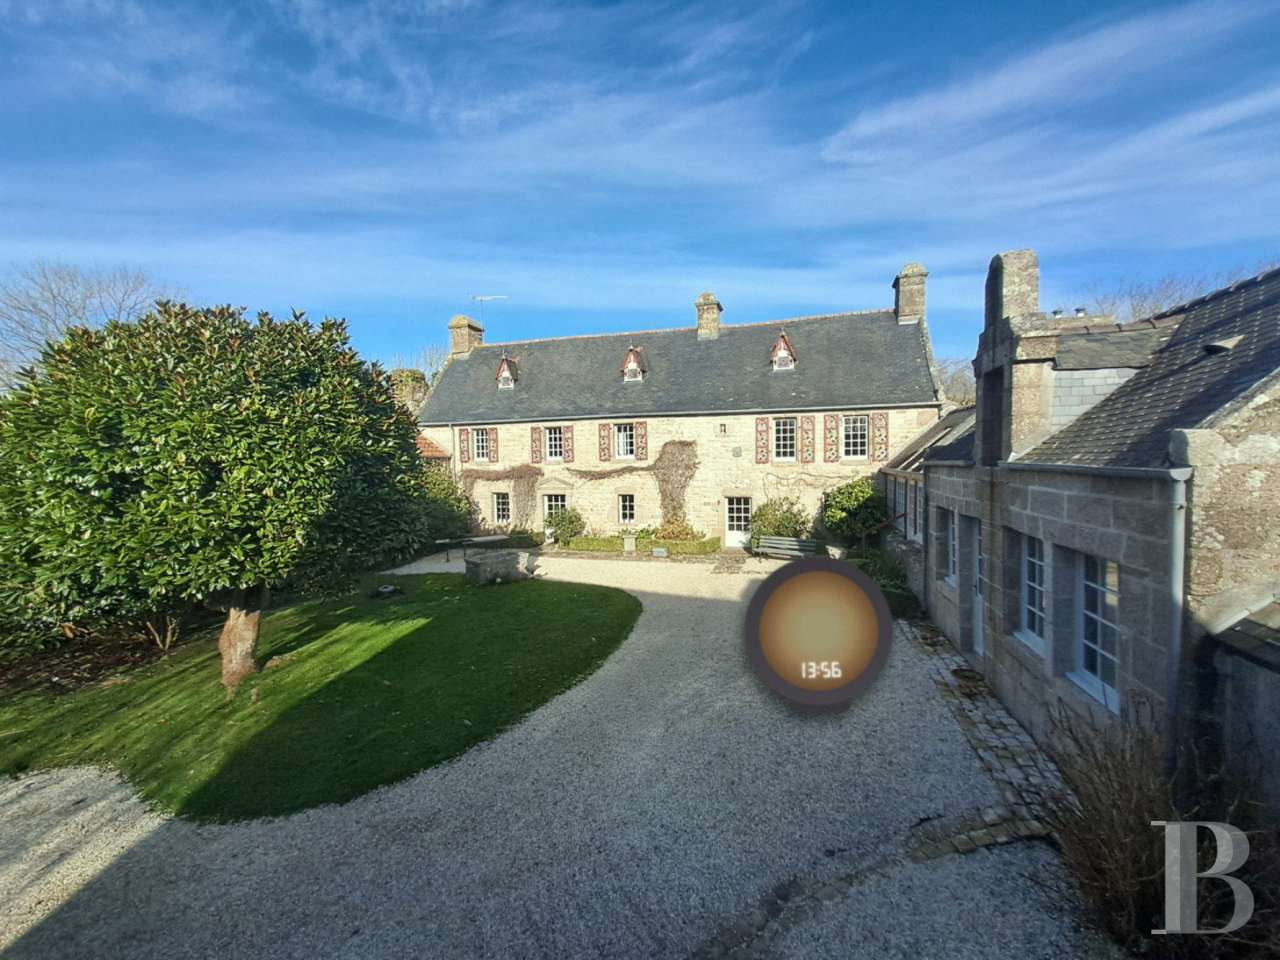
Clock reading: 13.56
